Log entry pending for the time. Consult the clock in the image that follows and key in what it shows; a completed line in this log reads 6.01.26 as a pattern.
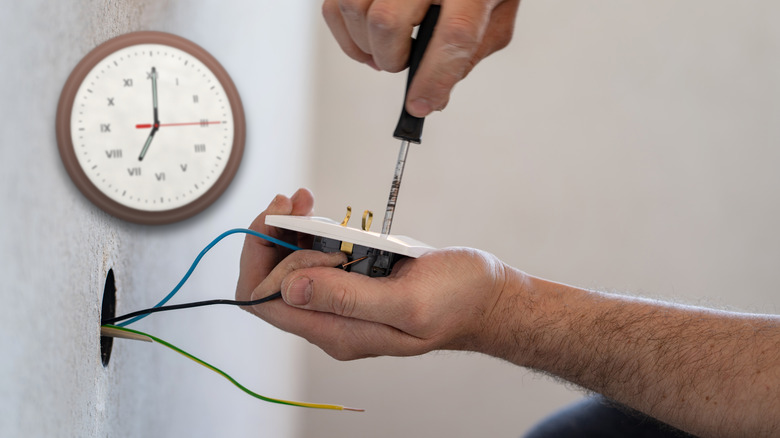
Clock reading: 7.00.15
